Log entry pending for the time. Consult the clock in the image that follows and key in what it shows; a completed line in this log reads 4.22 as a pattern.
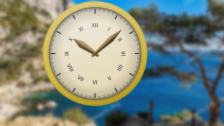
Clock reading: 10.08
